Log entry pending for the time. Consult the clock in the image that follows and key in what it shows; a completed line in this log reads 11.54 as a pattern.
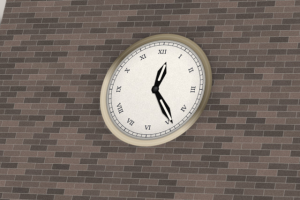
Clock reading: 12.24
